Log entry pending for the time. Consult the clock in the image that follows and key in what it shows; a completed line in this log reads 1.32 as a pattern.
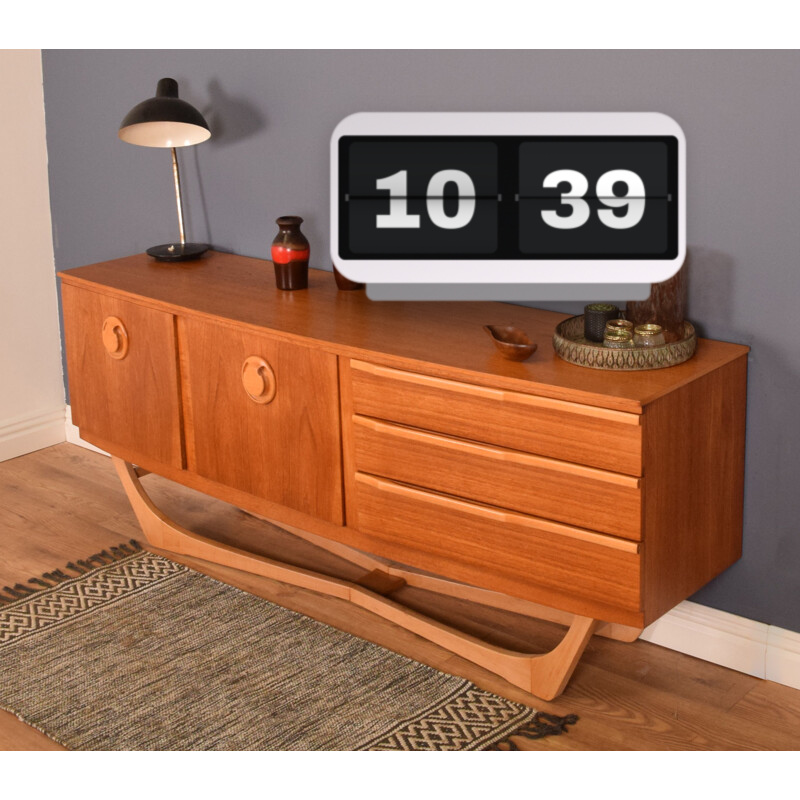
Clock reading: 10.39
